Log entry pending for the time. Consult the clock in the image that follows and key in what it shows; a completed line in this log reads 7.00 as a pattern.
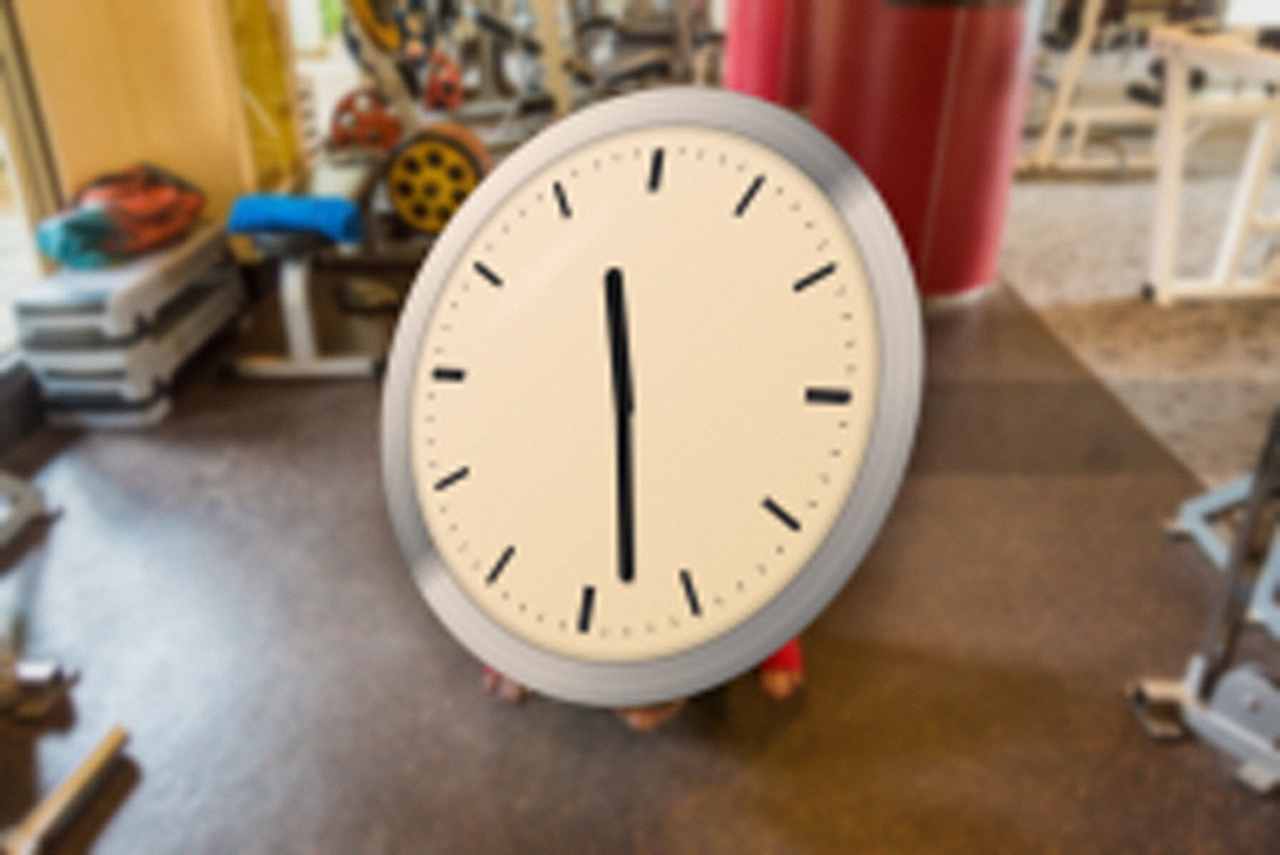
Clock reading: 11.28
